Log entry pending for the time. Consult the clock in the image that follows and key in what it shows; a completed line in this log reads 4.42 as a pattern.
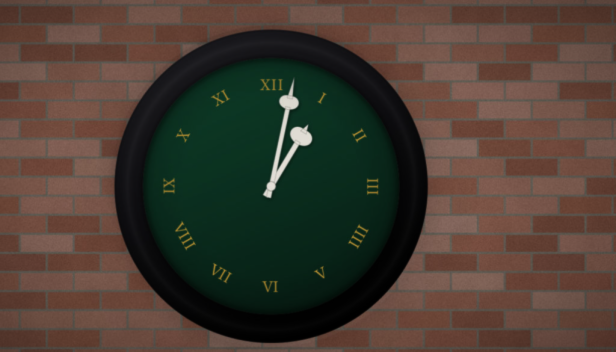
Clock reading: 1.02
